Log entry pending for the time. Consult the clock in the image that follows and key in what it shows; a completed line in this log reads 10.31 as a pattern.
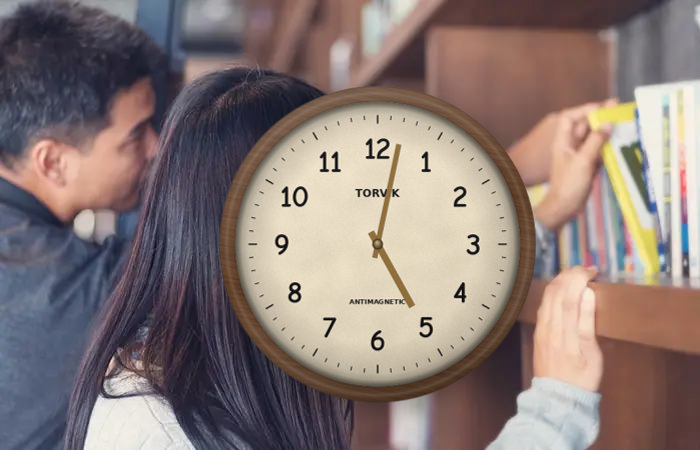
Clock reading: 5.02
